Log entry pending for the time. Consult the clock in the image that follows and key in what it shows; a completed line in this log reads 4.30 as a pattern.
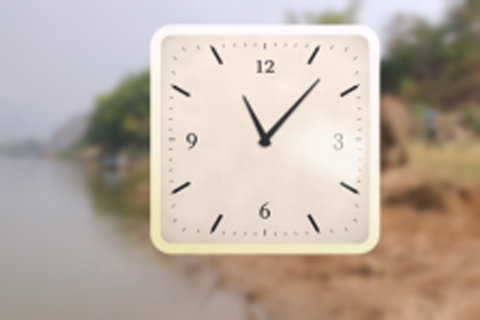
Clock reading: 11.07
